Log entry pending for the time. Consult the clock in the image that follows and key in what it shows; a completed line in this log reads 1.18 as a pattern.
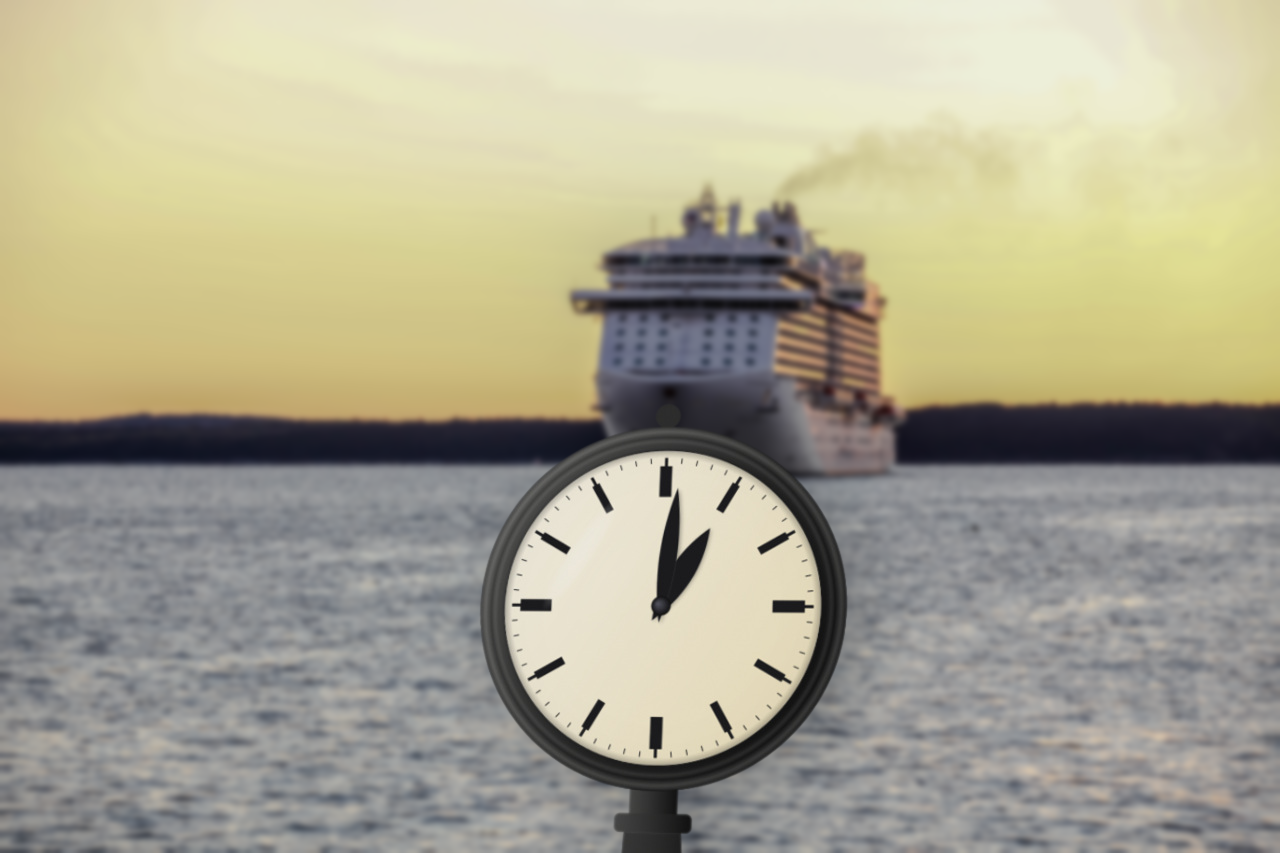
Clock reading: 1.01
